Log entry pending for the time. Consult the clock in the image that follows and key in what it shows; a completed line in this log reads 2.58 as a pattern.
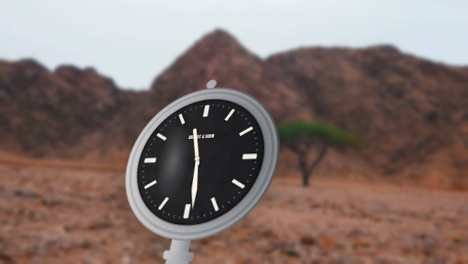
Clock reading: 11.29
